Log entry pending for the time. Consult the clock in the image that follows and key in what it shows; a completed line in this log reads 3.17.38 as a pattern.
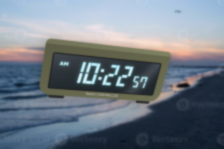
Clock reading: 10.22.57
